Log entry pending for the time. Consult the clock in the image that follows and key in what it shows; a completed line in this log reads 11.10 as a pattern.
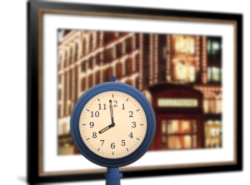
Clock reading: 7.59
